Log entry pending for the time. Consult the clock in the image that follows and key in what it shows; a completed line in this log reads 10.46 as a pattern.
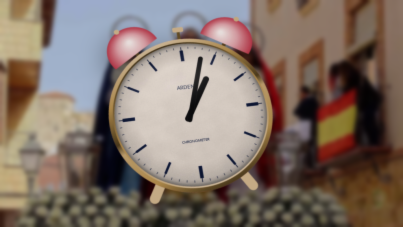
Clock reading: 1.03
